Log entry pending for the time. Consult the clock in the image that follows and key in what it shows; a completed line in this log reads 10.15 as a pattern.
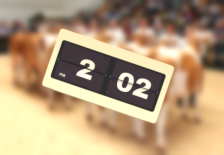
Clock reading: 2.02
